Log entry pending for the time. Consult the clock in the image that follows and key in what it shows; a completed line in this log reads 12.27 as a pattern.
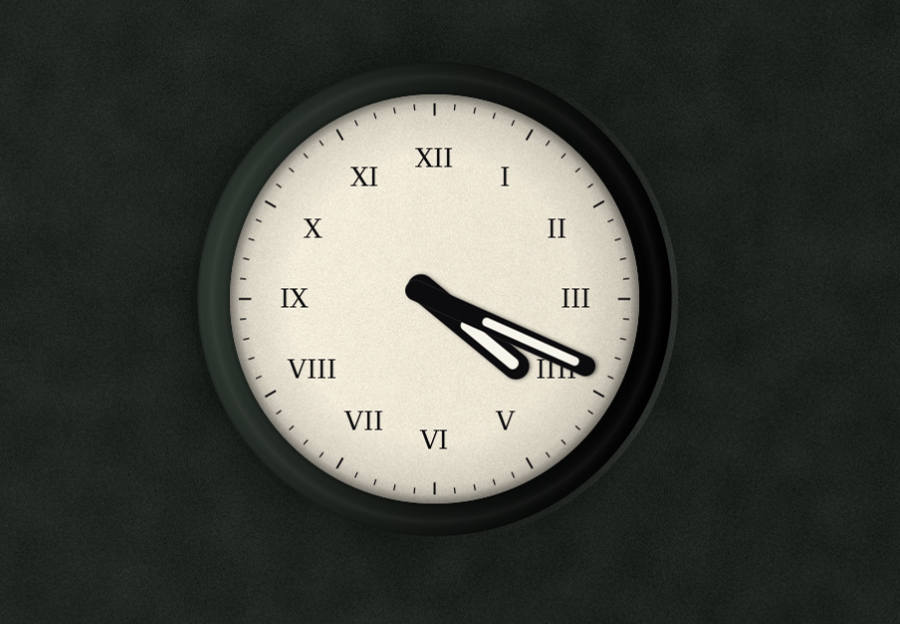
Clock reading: 4.19
